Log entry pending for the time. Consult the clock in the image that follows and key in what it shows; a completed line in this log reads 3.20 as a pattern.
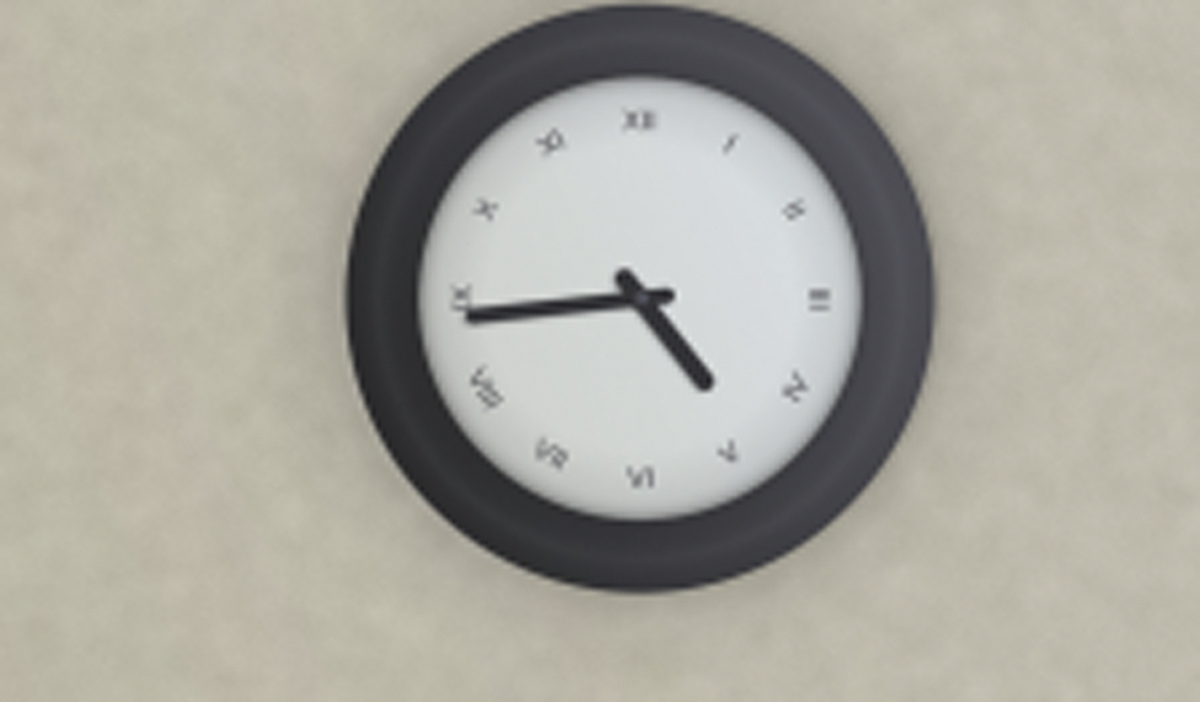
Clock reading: 4.44
